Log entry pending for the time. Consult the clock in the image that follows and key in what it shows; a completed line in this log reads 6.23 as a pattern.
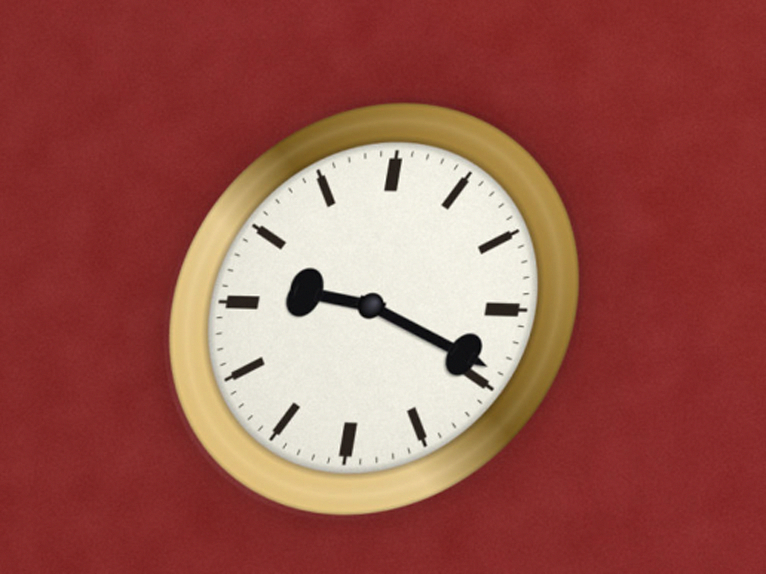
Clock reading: 9.19
